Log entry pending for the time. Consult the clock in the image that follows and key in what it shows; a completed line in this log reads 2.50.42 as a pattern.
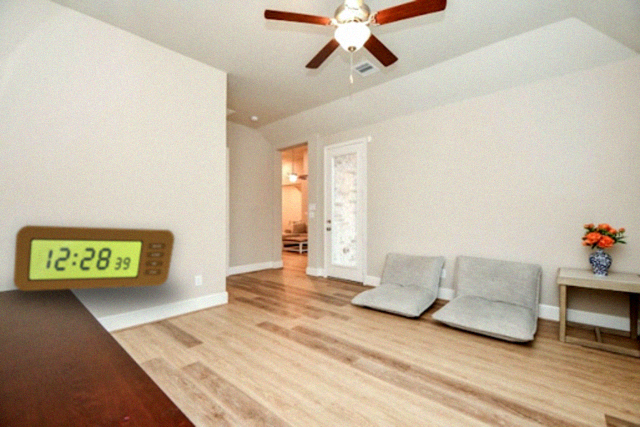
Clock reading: 12.28.39
